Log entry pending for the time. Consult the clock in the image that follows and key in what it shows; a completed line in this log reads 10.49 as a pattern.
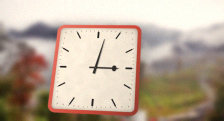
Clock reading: 3.02
